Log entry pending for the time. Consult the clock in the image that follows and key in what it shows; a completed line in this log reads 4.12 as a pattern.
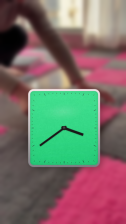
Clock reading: 3.39
